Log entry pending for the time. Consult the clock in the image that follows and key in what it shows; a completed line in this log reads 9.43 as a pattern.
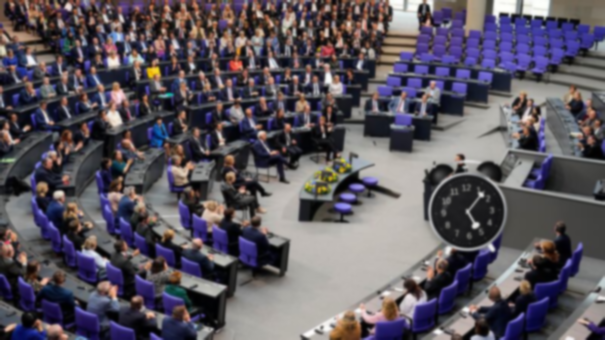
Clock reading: 5.07
